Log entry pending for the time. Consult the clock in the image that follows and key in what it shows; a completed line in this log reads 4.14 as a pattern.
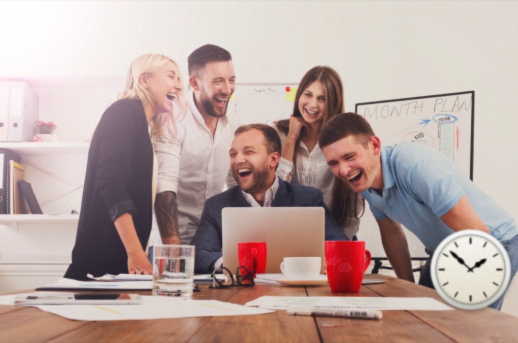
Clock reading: 1.52
